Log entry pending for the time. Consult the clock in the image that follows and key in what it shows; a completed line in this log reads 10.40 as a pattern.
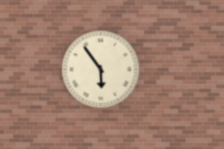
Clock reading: 5.54
